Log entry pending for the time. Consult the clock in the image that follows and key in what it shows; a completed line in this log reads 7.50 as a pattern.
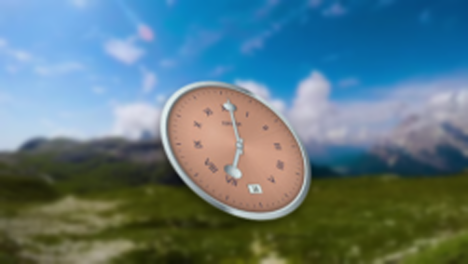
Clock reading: 7.01
